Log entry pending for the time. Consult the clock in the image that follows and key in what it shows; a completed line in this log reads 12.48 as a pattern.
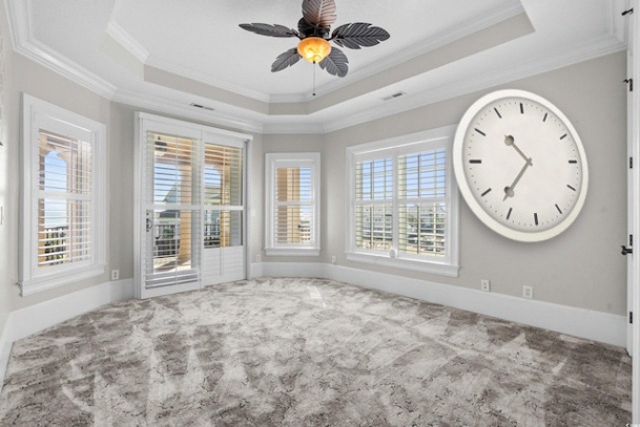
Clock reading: 10.37
